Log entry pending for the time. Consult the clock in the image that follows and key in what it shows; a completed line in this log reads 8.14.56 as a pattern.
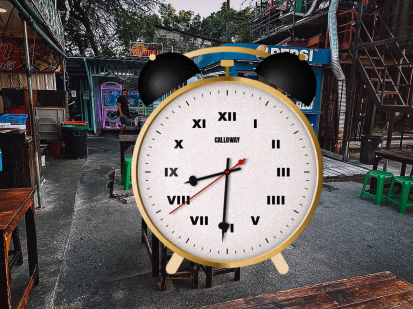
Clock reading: 8.30.39
